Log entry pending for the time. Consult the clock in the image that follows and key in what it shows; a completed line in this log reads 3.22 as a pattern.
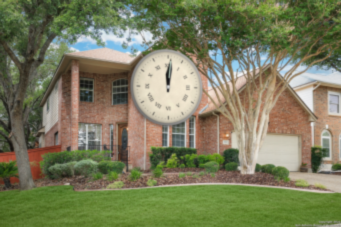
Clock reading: 12.01
